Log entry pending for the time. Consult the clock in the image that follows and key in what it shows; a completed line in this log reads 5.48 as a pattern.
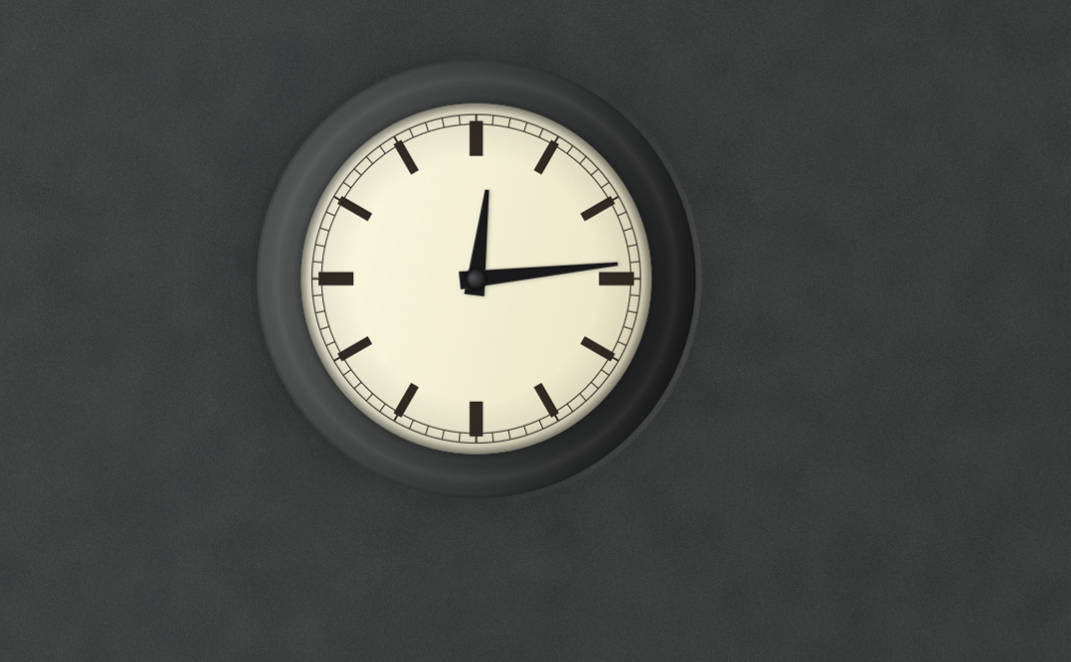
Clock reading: 12.14
